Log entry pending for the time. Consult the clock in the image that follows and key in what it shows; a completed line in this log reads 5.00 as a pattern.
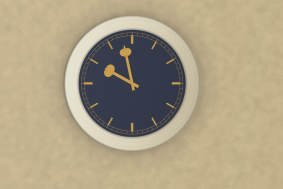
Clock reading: 9.58
